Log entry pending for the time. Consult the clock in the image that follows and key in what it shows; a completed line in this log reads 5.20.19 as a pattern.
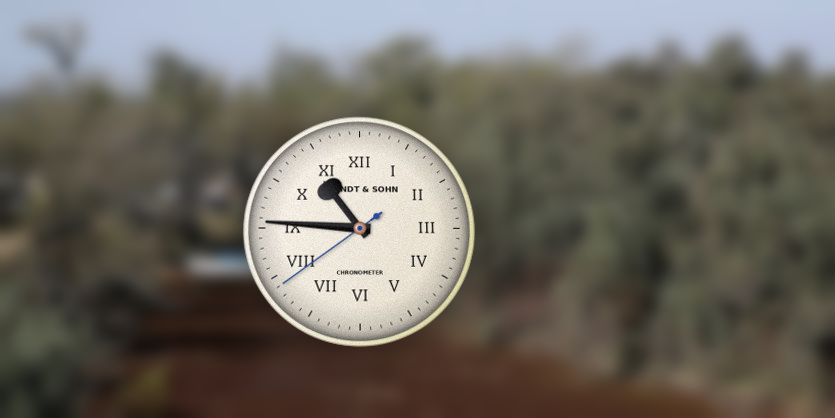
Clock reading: 10.45.39
